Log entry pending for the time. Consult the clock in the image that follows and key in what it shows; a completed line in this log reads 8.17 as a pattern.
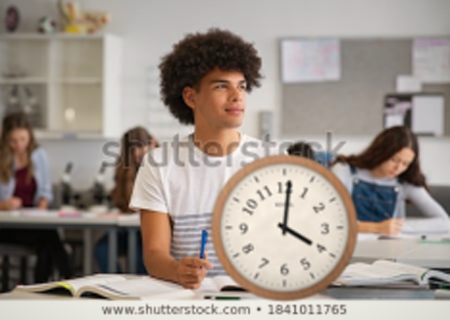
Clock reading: 4.01
